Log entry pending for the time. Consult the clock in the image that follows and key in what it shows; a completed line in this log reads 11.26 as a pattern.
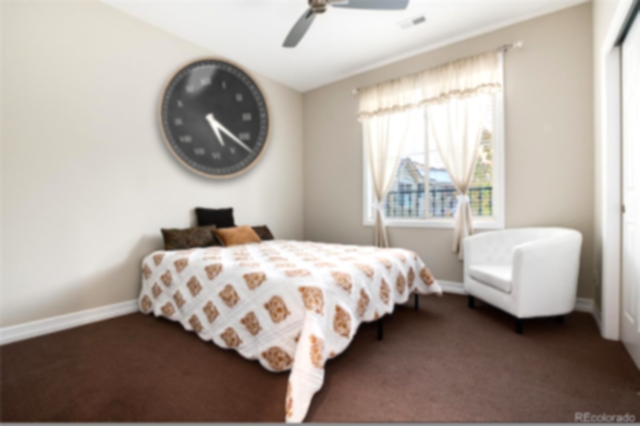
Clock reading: 5.22
